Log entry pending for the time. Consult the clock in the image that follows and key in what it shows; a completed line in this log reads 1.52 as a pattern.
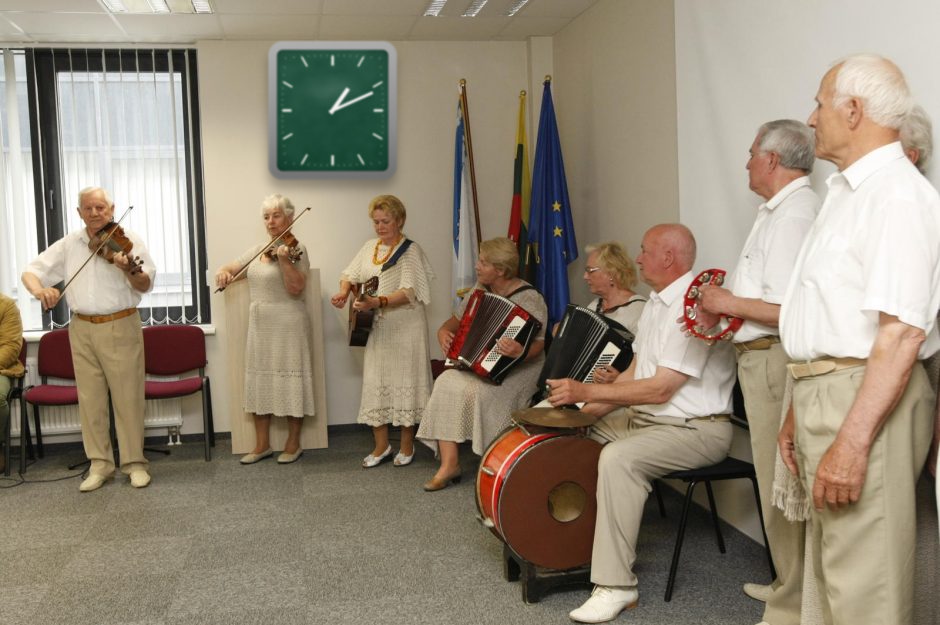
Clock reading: 1.11
